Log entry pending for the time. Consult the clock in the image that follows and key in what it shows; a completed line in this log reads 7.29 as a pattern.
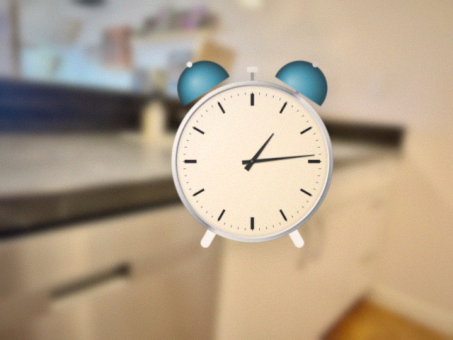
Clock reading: 1.14
